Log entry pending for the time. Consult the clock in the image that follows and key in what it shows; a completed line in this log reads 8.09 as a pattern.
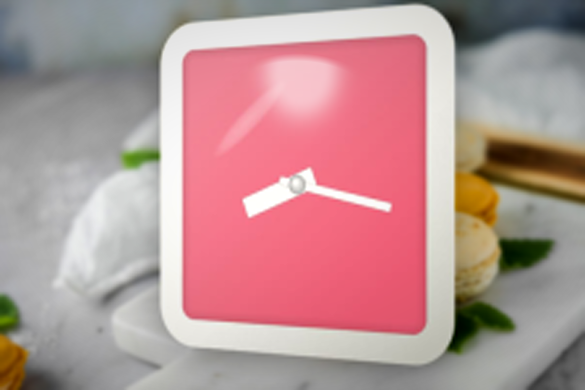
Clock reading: 8.17
